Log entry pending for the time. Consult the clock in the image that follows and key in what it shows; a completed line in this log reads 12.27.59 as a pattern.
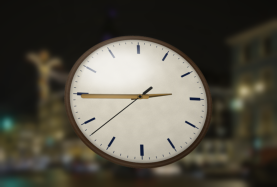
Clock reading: 2.44.38
